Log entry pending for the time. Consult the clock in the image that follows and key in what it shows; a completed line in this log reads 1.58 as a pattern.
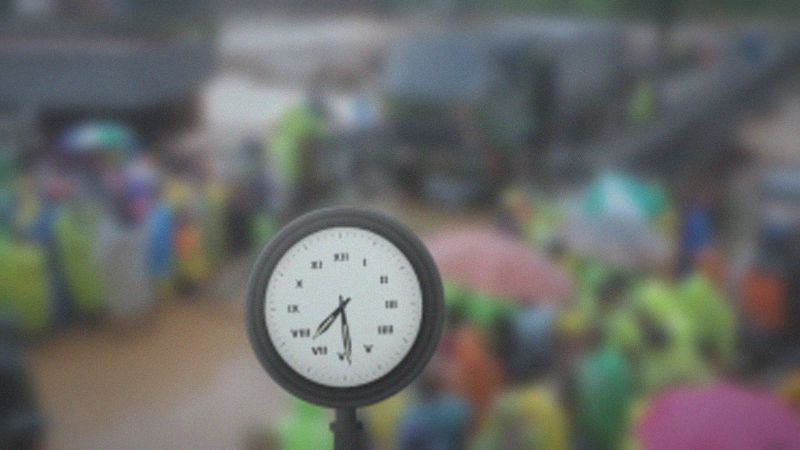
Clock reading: 7.29
